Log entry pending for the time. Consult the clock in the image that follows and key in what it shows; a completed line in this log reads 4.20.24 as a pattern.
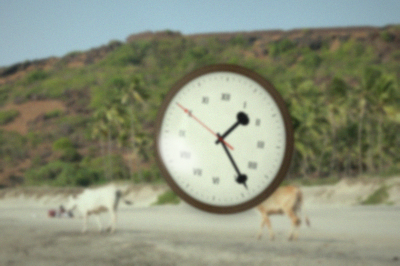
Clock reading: 1.23.50
